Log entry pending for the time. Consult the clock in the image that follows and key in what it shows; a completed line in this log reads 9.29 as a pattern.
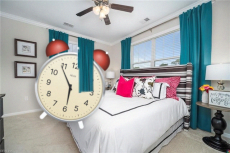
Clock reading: 5.54
